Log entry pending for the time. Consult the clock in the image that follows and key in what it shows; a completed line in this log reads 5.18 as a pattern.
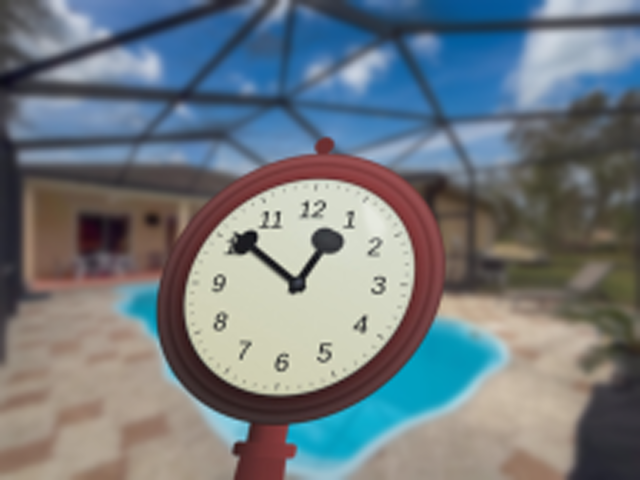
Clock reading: 12.51
